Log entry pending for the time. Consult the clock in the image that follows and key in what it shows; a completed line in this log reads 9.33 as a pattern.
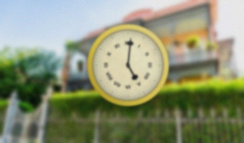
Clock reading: 5.01
